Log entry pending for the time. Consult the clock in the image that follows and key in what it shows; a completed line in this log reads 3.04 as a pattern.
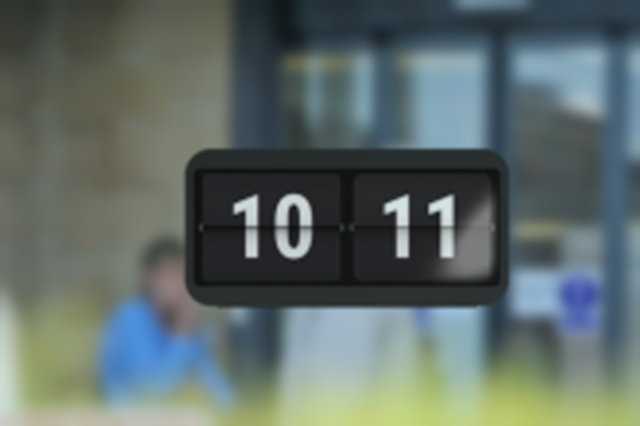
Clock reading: 10.11
